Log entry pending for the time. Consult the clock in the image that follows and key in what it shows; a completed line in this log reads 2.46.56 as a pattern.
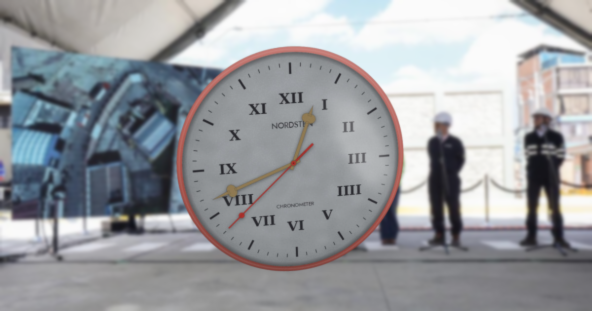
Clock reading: 12.41.38
